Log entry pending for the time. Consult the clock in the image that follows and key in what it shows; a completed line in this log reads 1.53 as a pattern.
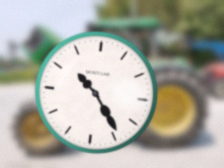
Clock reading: 10.24
